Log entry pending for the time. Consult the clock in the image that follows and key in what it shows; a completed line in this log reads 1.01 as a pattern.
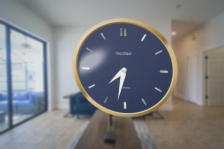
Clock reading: 7.32
